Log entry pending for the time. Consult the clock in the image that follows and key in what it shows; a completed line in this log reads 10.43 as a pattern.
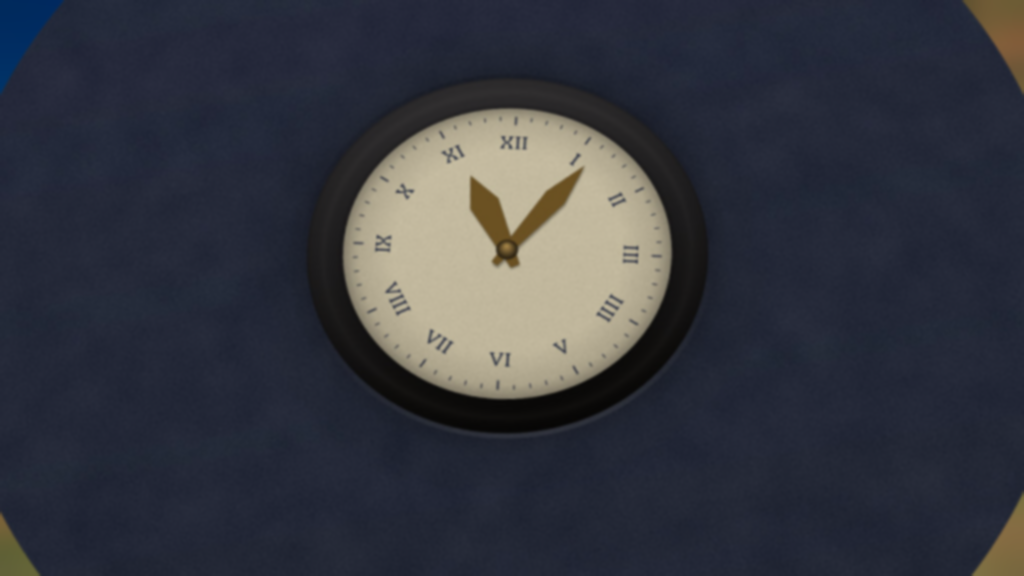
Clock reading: 11.06
